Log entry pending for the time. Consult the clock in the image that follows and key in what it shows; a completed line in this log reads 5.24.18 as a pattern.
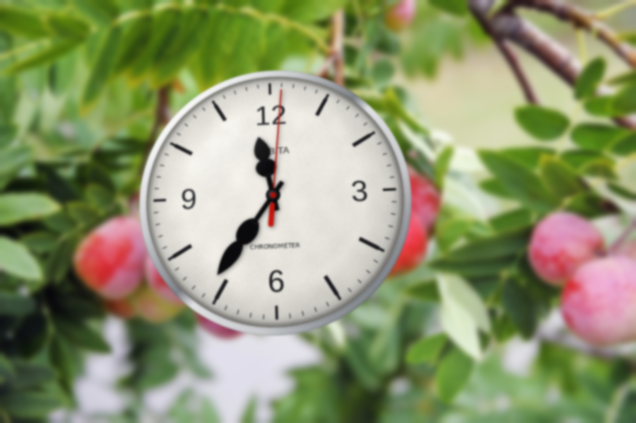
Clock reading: 11.36.01
